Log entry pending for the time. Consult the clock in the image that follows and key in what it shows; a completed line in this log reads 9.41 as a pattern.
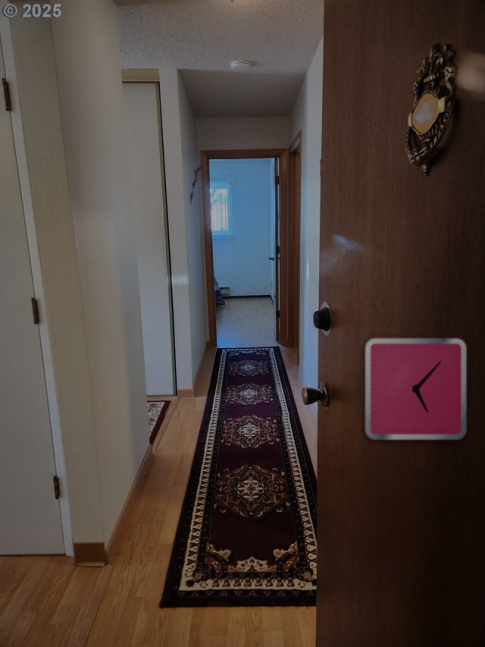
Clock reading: 5.07
